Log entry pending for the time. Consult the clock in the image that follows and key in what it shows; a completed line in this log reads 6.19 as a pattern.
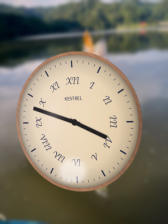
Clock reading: 3.48
